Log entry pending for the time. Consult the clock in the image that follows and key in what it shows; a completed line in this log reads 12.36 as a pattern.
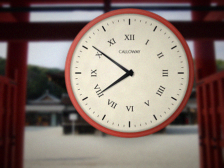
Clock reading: 7.51
